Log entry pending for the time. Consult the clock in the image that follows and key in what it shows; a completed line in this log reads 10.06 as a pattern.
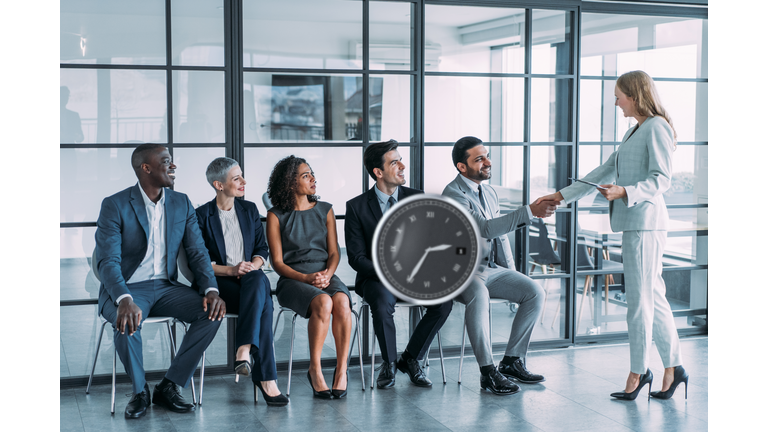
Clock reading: 2.35
